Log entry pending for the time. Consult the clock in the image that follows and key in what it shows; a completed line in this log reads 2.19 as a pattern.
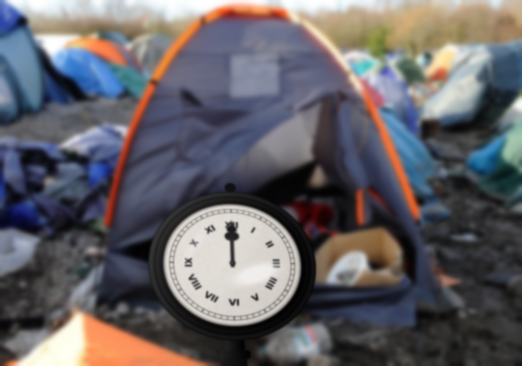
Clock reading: 12.00
